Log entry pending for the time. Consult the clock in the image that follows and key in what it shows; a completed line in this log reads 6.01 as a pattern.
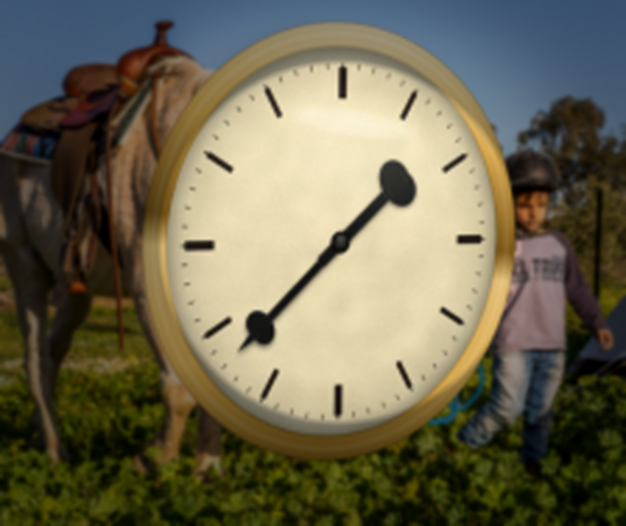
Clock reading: 1.38
